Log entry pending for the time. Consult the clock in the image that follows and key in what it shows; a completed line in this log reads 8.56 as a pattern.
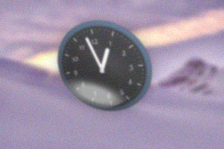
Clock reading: 12.58
